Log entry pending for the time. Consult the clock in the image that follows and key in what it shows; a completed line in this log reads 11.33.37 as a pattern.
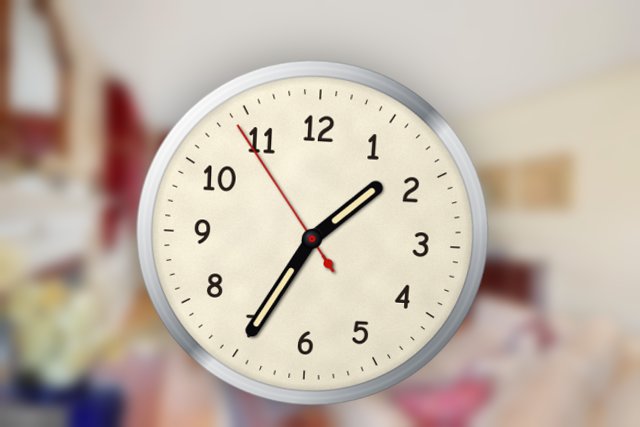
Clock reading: 1.34.54
